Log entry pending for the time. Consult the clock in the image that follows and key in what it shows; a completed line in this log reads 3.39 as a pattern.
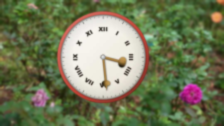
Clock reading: 3.29
